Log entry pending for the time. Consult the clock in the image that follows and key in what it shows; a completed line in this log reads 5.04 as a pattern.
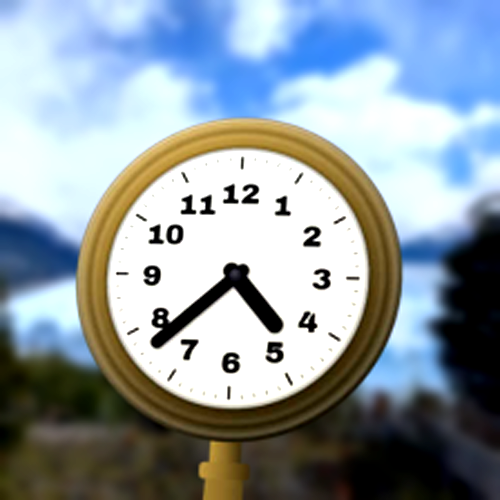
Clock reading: 4.38
